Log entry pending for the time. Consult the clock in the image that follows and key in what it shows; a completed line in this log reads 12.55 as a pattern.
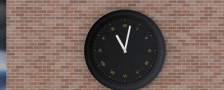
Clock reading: 11.02
